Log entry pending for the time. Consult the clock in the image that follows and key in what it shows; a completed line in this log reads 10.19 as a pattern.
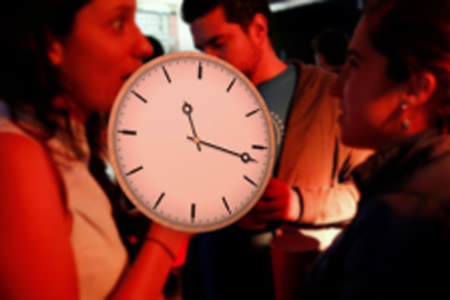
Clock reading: 11.17
